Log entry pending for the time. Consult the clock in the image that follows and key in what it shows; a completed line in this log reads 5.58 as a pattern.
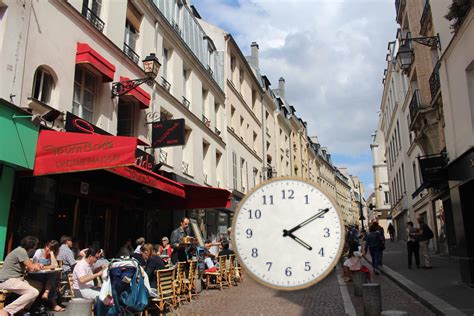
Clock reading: 4.10
